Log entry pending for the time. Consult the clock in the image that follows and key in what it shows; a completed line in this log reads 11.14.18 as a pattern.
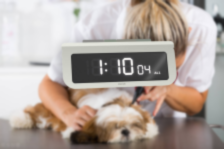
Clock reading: 1.10.04
